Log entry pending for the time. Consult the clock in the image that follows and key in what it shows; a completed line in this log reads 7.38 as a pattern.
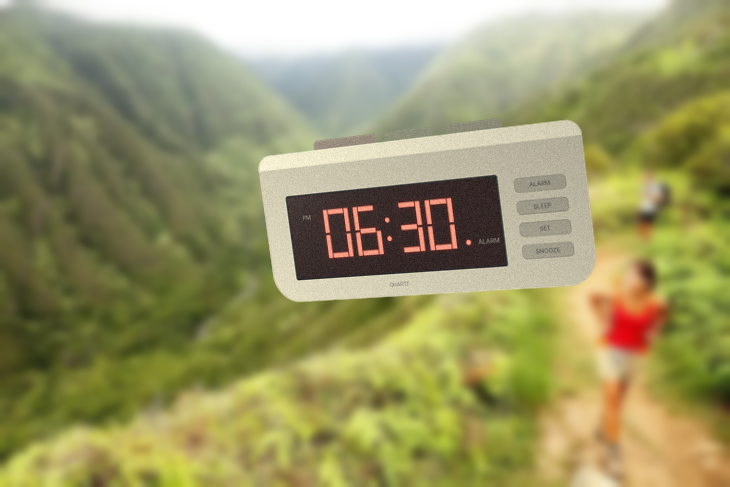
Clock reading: 6.30
